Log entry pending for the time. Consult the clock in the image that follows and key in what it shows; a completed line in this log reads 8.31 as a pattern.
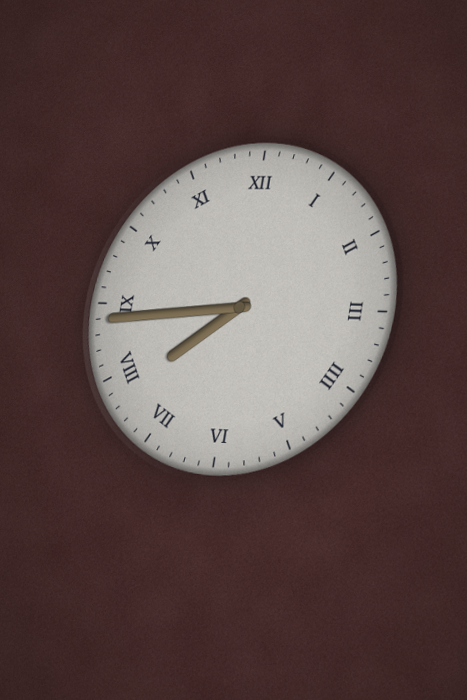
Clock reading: 7.44
